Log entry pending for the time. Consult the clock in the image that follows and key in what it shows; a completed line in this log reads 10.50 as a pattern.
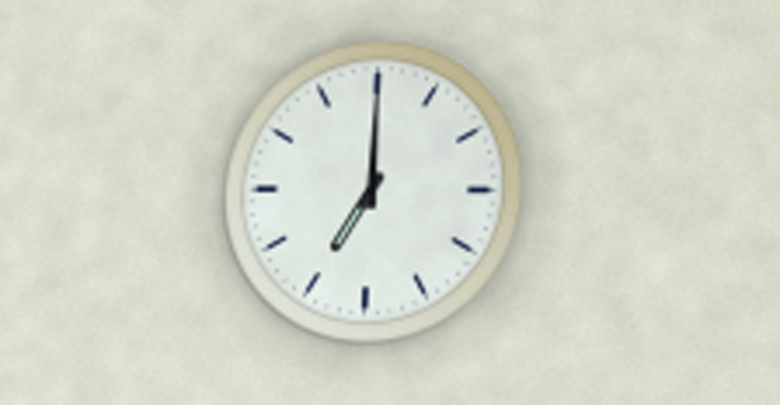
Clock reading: 7.00
